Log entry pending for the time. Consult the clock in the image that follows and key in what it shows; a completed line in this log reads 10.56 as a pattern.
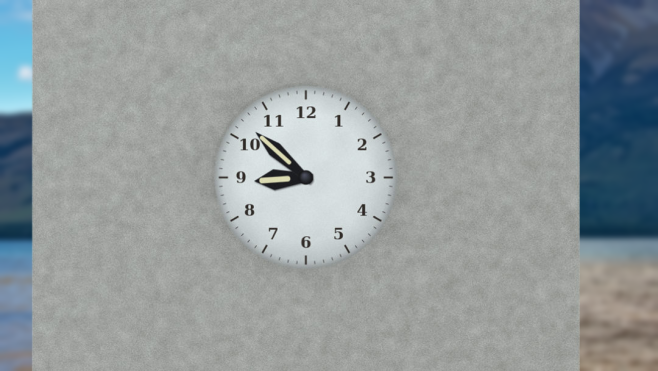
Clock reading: 8.52
